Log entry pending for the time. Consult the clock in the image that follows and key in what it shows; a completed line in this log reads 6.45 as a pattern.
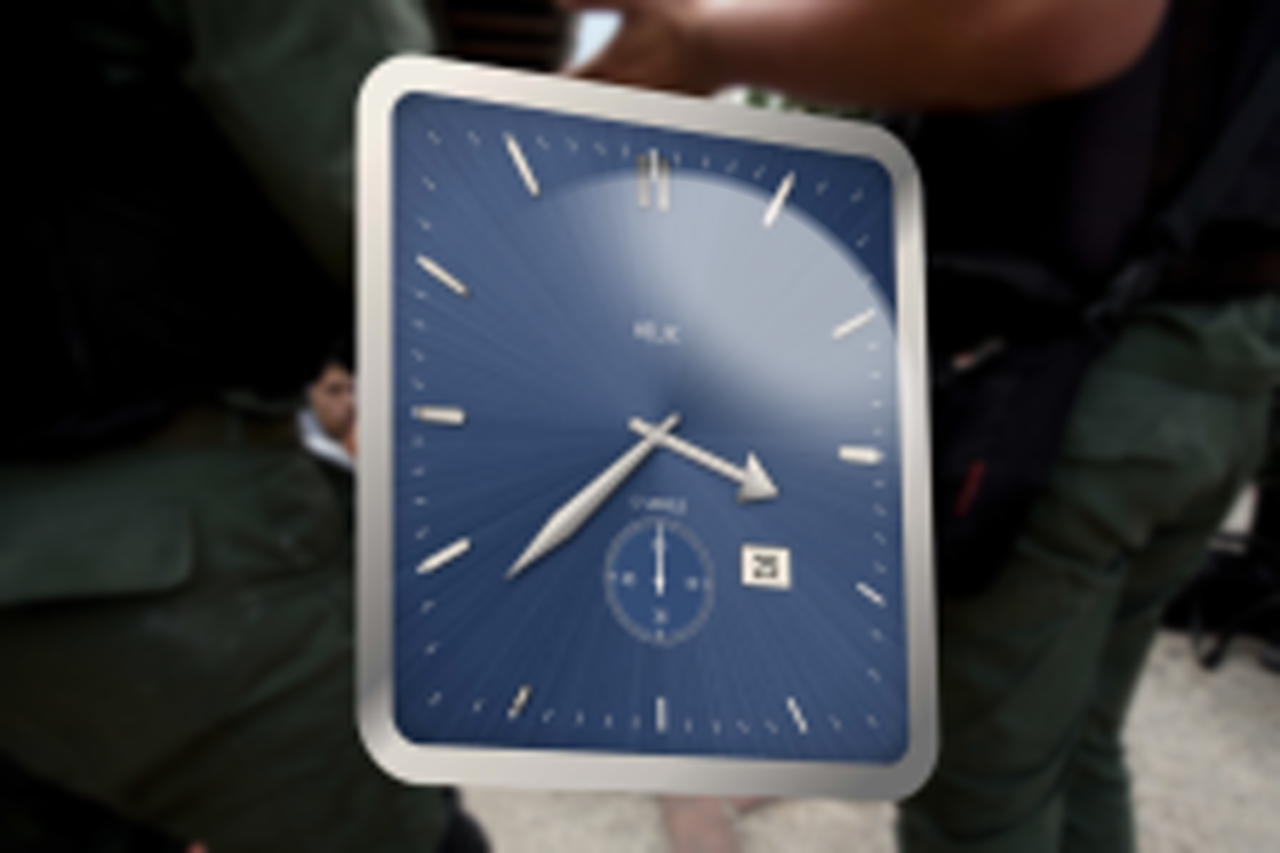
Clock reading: 3.38
